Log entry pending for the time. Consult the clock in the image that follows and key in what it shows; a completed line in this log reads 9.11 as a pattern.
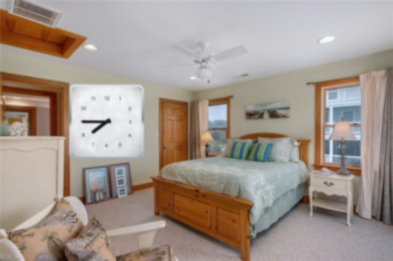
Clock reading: 7.45
